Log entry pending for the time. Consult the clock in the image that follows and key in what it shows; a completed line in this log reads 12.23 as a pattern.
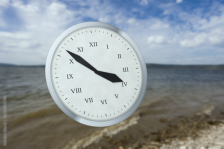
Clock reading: 3.52
